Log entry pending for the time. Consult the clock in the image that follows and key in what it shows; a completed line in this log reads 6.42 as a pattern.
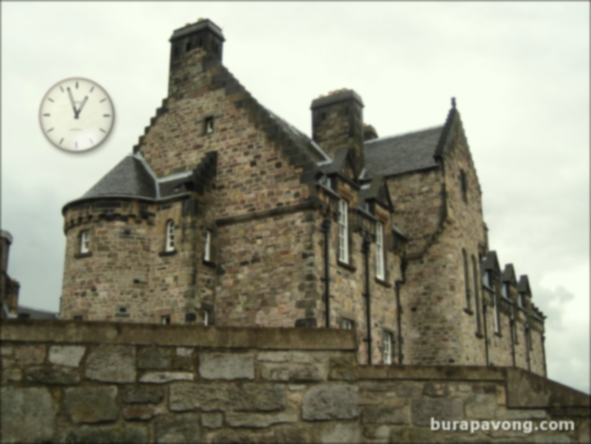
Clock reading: 12.57
